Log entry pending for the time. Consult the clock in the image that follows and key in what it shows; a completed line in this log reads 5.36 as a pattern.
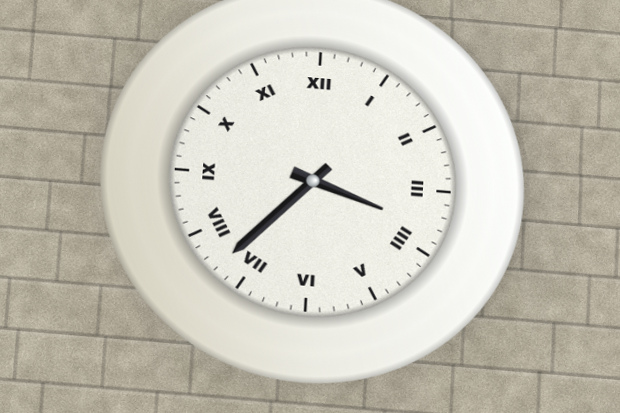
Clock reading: 3.37
